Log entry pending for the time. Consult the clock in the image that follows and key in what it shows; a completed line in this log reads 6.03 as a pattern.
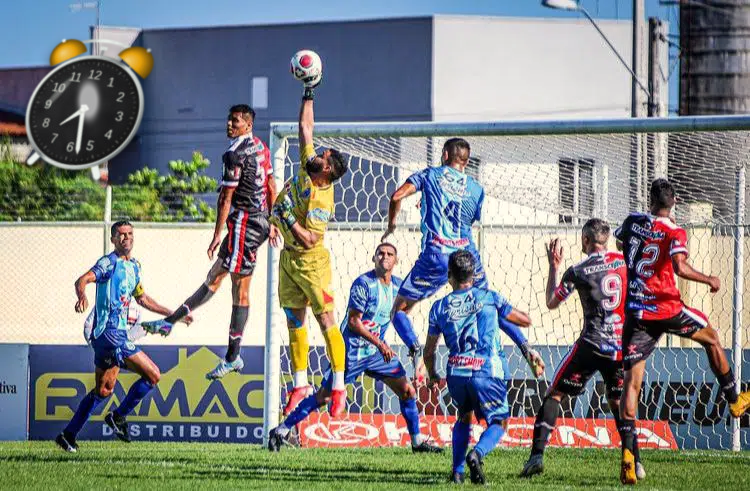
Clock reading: 7.28
